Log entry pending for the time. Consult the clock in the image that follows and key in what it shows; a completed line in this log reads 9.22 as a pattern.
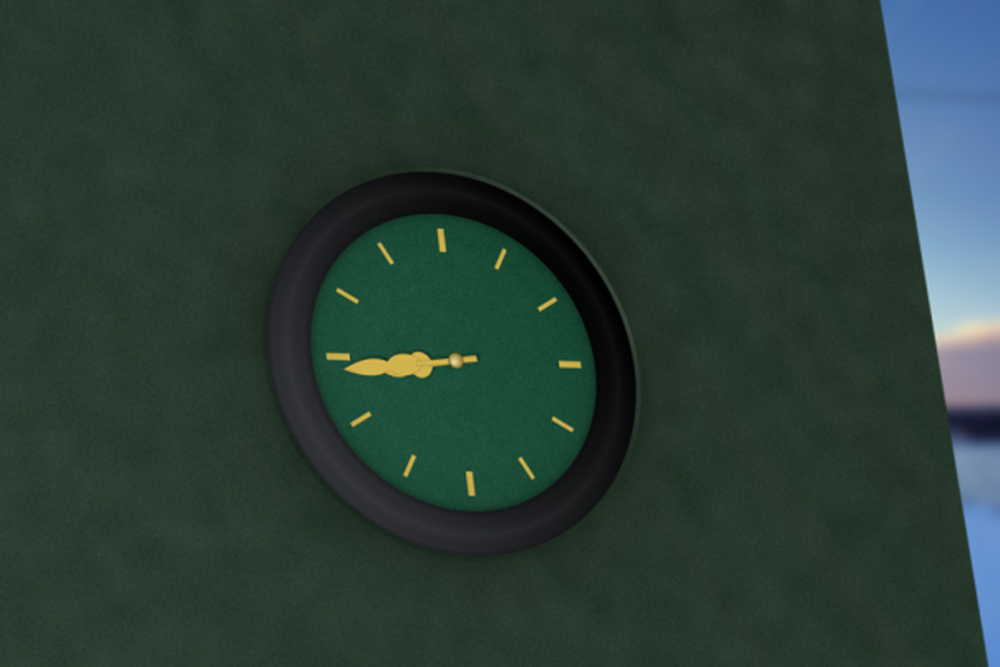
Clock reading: 8.44
